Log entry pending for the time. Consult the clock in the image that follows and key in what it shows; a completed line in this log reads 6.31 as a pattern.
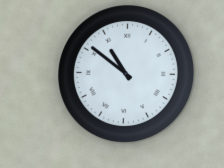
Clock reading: 10.51
